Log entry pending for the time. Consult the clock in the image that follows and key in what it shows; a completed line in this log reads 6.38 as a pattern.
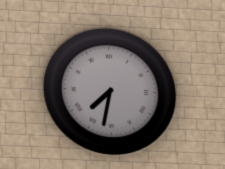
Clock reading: 7.32
